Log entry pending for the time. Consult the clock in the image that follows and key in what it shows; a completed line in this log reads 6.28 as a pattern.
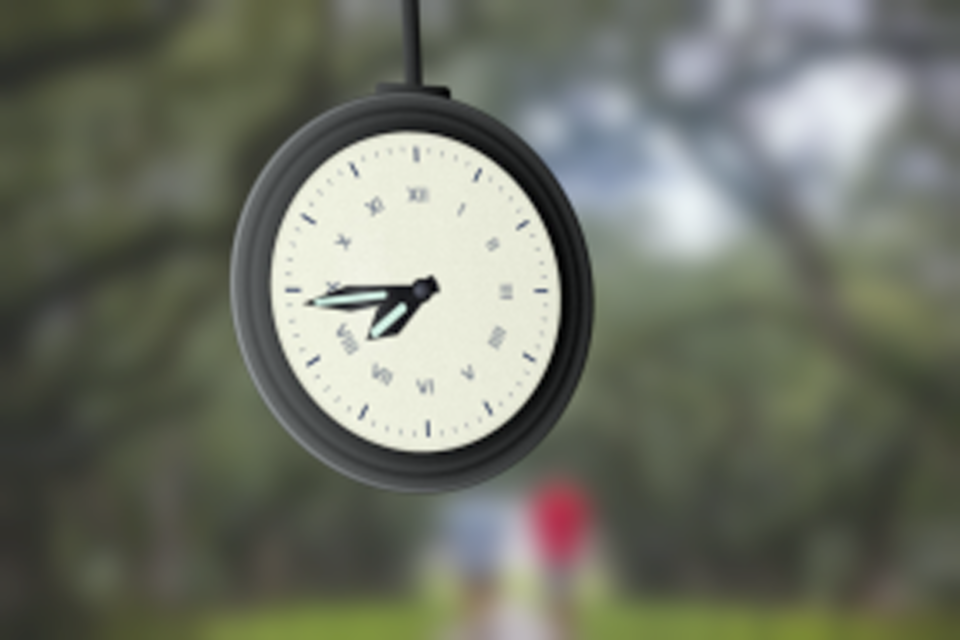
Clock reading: 7.44
